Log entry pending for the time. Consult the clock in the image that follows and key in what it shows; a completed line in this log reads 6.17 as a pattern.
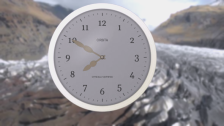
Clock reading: 7.50
